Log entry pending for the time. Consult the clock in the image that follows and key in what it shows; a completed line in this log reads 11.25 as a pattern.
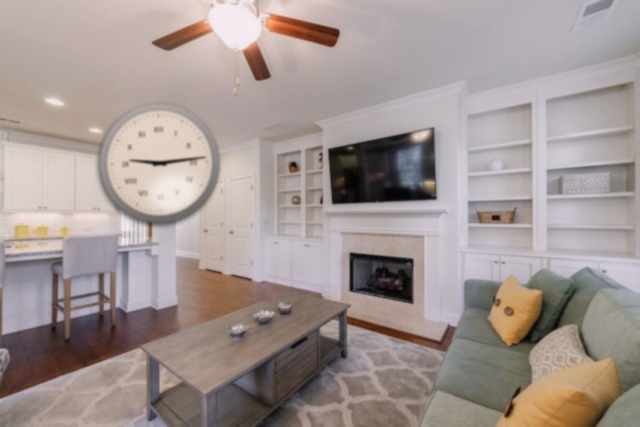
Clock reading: 9.14
